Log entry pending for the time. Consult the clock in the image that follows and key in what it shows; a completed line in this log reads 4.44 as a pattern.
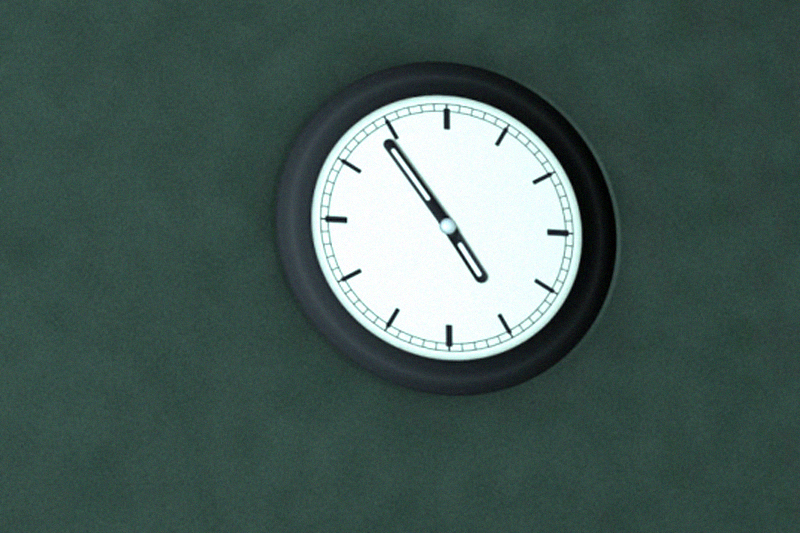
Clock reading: 4.54
